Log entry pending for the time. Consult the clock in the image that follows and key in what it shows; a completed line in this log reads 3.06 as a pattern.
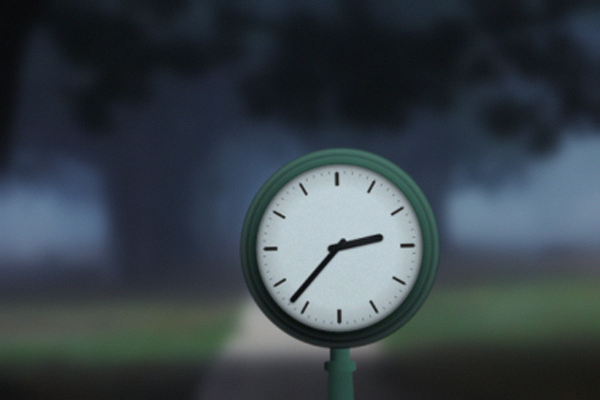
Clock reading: 2.37
